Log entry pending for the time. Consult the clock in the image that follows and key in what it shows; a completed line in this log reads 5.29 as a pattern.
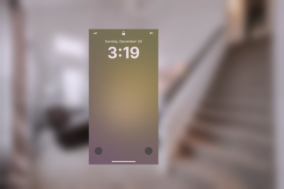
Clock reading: 3.19
